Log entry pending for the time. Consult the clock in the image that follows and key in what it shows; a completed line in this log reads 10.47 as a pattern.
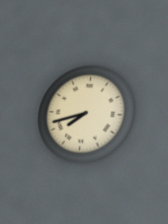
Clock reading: 7.42
